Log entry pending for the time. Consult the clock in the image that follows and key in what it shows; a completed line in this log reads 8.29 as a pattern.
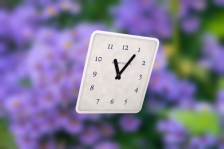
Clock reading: 11.05
